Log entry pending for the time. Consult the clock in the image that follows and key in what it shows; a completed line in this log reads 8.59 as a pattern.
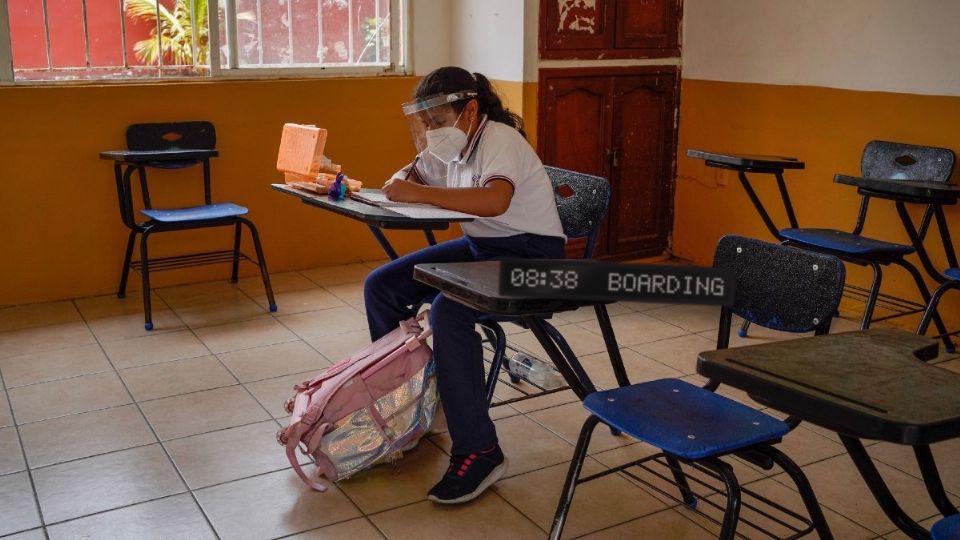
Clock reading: 8.38
